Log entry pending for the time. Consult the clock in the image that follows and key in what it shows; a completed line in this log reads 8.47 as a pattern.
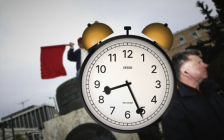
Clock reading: 8.26
